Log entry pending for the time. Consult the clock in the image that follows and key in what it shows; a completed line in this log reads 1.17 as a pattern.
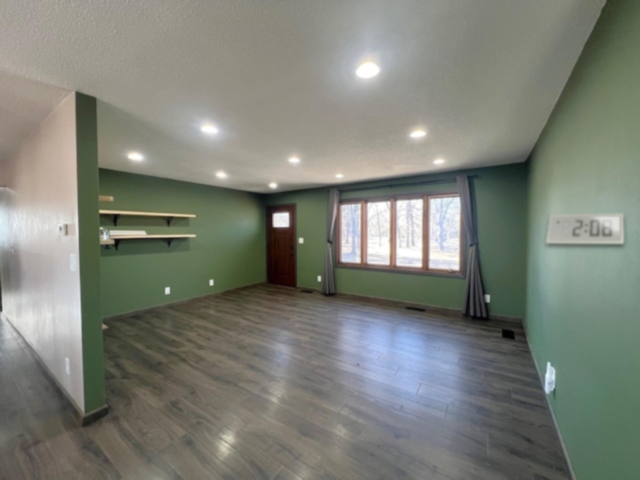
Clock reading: 2.08
